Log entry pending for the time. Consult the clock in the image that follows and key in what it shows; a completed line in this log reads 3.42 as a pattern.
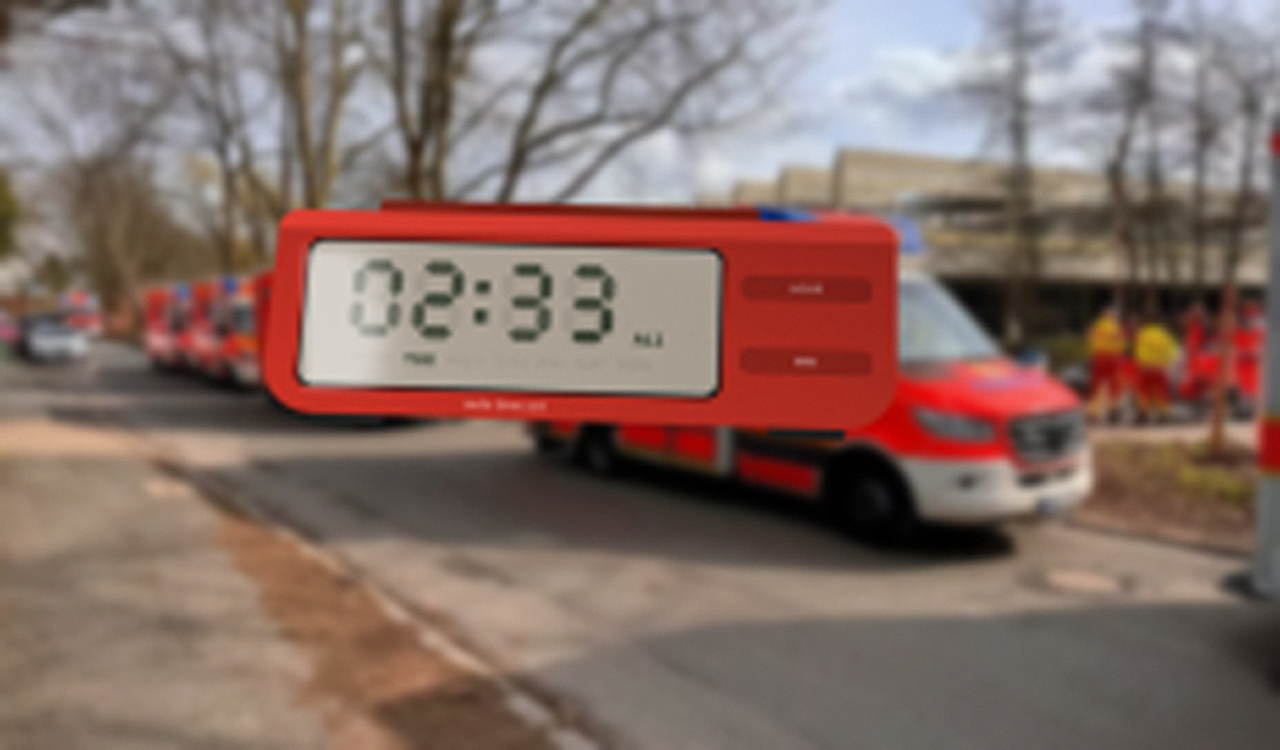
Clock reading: 2.33
